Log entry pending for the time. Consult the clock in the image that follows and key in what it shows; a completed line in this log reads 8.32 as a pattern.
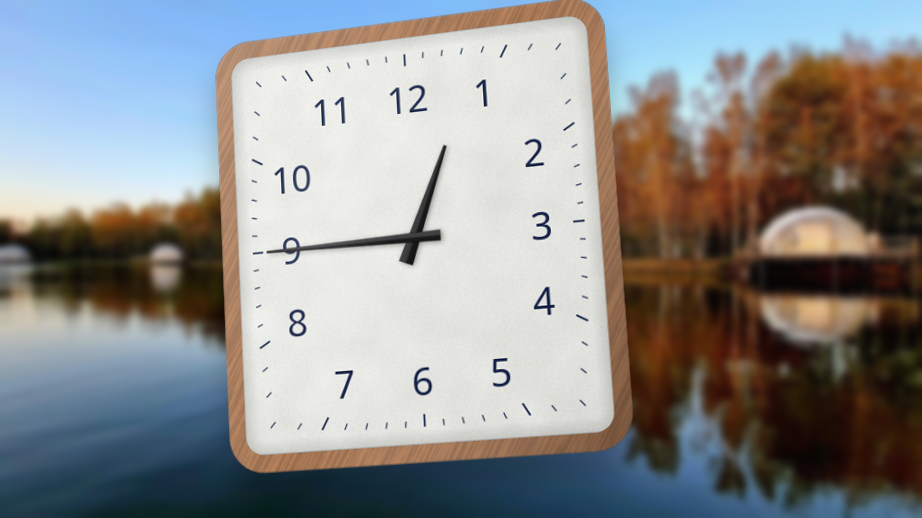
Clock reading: 12.45
